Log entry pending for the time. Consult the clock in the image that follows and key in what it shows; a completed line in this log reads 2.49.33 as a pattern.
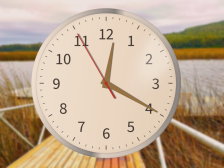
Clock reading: 12.19.55
